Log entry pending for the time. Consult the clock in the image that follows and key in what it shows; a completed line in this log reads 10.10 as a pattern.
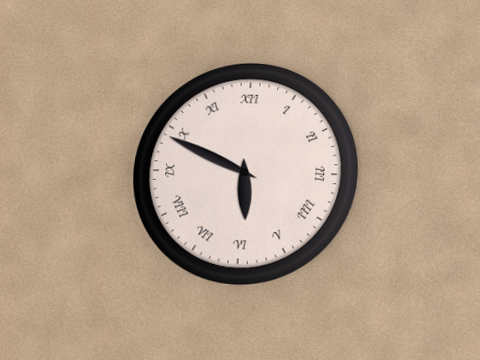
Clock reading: 5.49
